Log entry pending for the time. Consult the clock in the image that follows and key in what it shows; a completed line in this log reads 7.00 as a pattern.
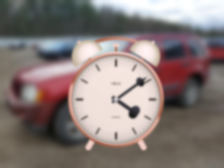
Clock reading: 4.09
